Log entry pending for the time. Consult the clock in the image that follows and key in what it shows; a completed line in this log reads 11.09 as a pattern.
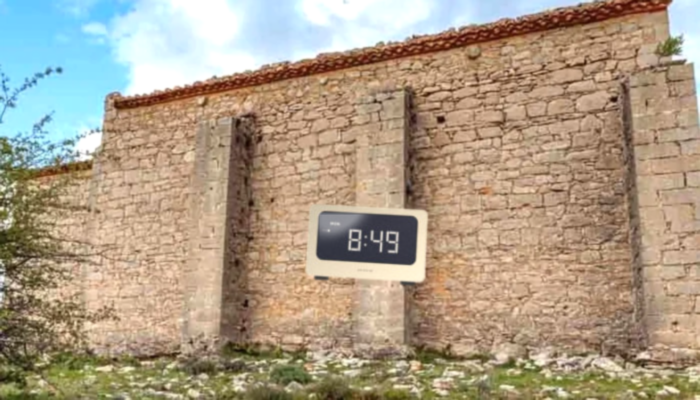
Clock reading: 8.49
